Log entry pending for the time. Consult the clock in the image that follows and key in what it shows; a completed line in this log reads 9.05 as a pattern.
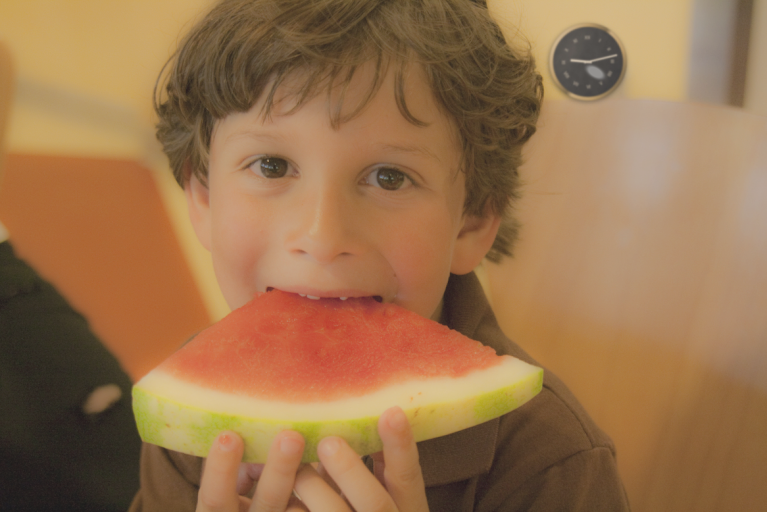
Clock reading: 9.13
